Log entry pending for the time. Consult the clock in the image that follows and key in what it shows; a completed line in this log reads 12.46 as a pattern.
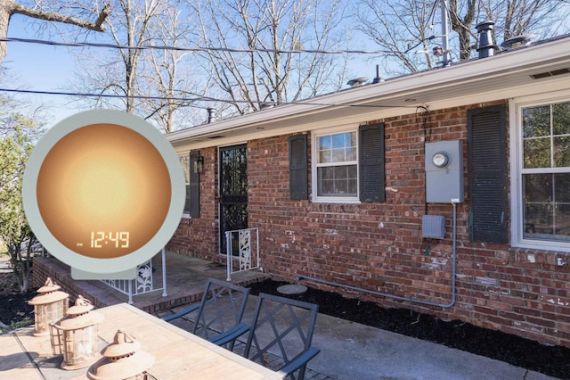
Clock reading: 12.49
